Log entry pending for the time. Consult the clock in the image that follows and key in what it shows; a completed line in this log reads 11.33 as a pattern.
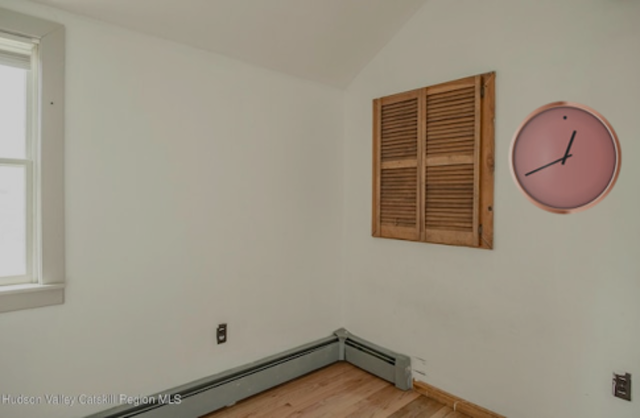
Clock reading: 12.41
